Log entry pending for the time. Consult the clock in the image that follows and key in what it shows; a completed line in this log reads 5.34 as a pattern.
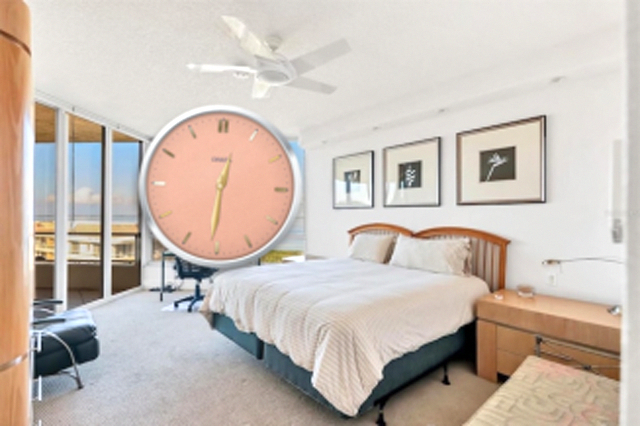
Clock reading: 12.31
